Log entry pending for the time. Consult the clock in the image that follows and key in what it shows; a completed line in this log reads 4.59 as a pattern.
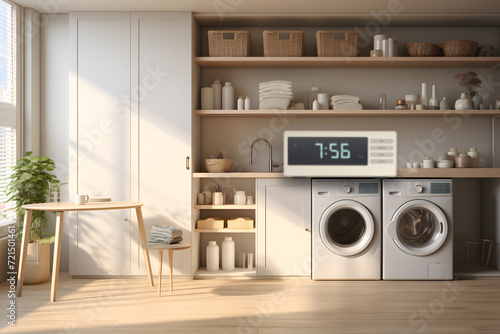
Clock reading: 7.56
